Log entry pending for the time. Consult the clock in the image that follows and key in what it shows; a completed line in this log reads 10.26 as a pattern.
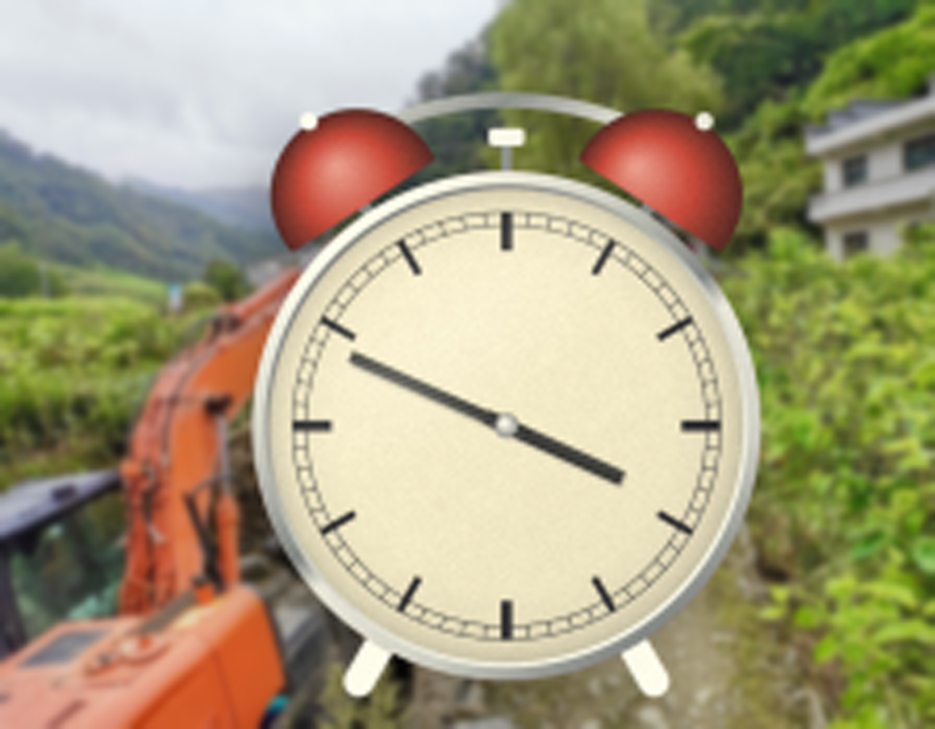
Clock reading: 3.49
